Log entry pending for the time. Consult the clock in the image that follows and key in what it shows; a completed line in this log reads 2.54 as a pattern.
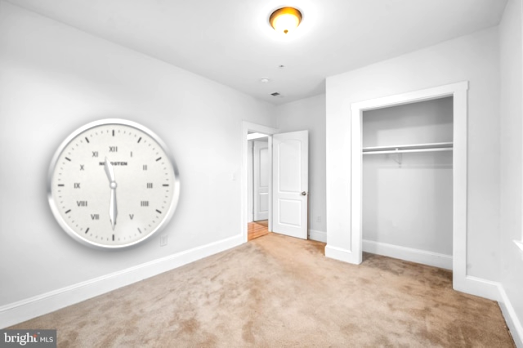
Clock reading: 11.30
